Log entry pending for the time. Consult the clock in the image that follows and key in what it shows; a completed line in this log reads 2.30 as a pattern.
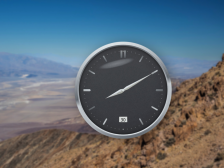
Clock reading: 8.10
